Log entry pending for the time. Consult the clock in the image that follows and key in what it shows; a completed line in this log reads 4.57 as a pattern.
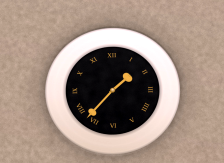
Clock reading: 1.37
